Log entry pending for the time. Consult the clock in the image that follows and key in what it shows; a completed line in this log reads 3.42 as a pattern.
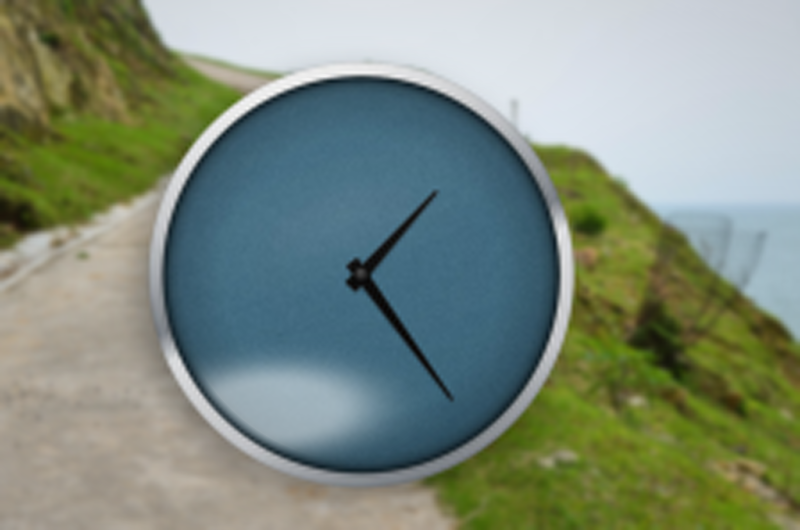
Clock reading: 1.24
